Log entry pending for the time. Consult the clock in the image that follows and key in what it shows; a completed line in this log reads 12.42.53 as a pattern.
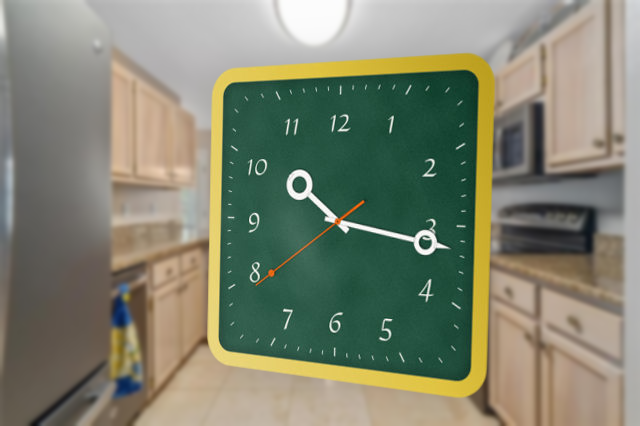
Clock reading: 10.16.39
